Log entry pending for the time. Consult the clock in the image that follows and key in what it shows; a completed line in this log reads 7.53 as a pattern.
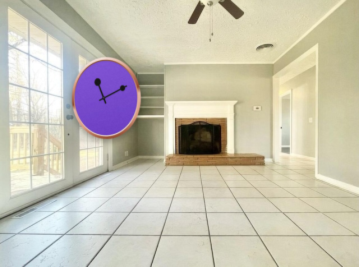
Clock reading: 11.11
